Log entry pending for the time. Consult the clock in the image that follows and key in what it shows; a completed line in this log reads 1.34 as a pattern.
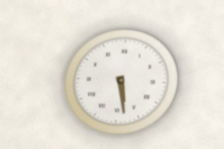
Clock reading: 5.28
